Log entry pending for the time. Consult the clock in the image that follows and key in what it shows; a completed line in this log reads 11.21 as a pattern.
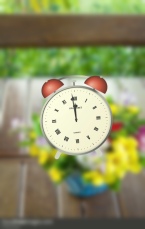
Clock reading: 11.59
